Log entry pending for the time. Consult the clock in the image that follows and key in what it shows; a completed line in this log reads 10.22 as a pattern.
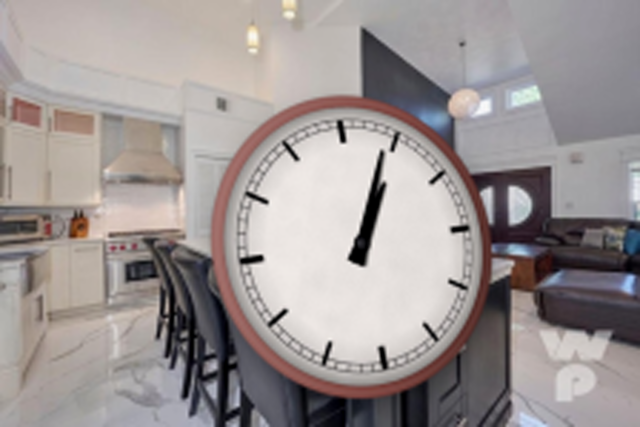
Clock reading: 1.04
